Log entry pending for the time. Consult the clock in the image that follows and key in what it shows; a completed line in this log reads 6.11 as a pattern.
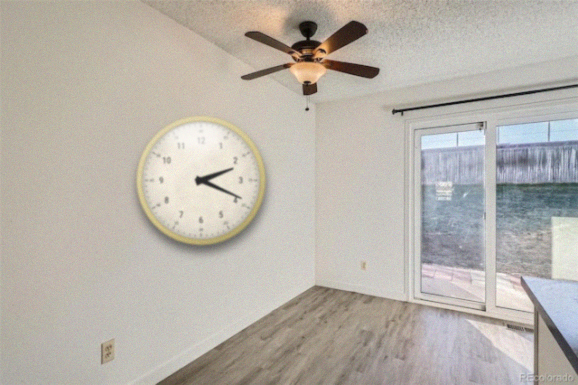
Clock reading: 2.19
